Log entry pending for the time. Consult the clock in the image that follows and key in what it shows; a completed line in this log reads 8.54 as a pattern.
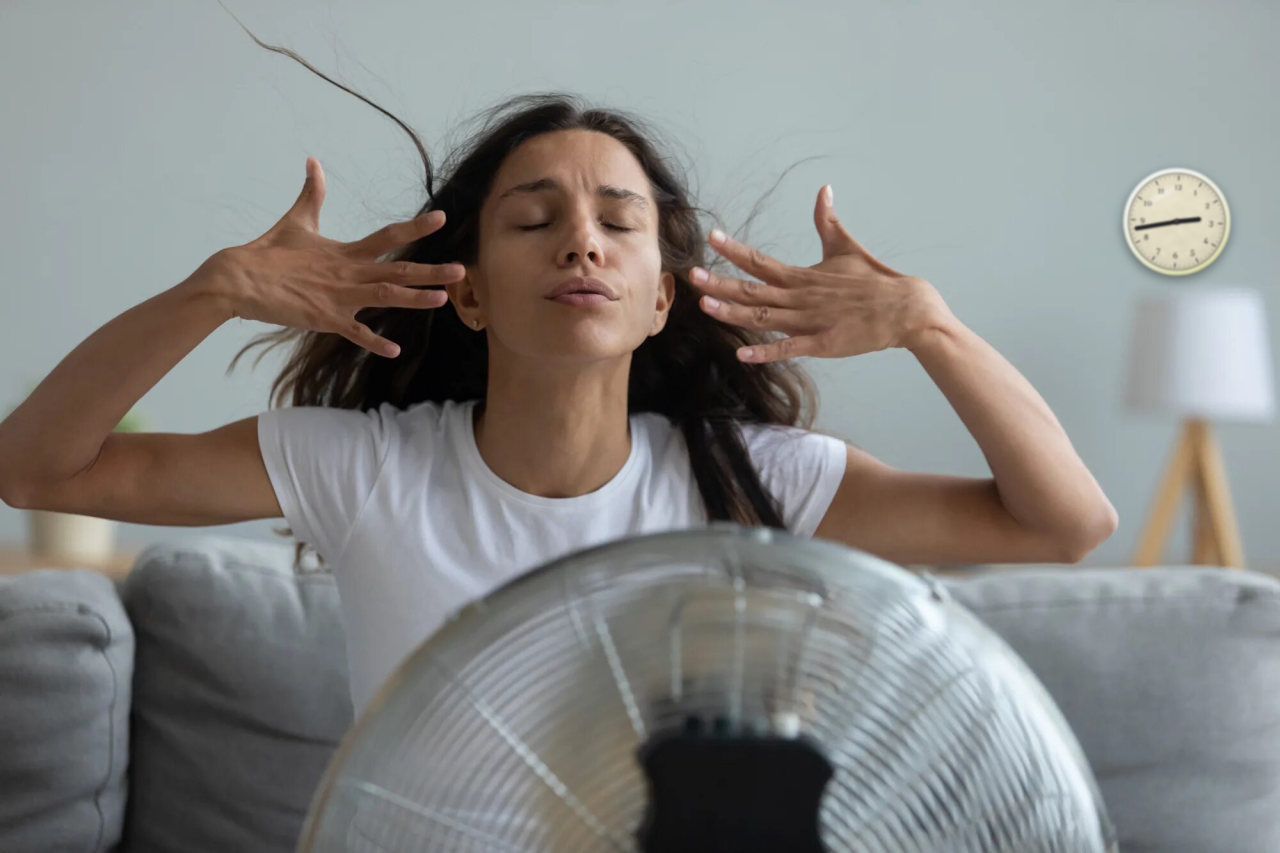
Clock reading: 2.43
